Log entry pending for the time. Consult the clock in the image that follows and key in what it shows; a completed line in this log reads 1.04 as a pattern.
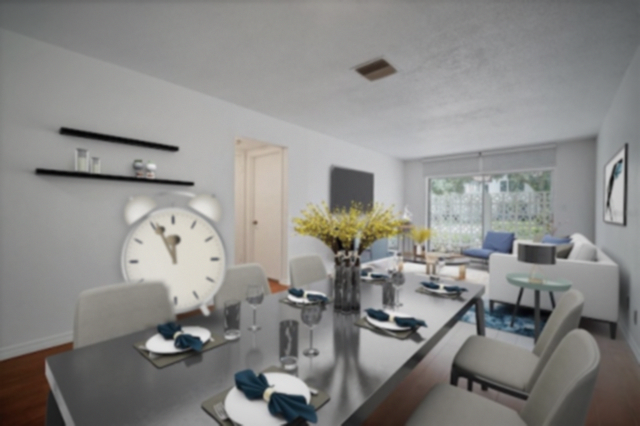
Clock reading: 11.56
